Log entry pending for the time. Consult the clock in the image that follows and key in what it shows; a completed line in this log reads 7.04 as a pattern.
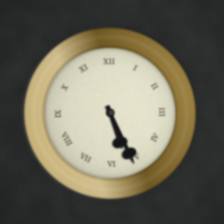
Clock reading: 5.26
